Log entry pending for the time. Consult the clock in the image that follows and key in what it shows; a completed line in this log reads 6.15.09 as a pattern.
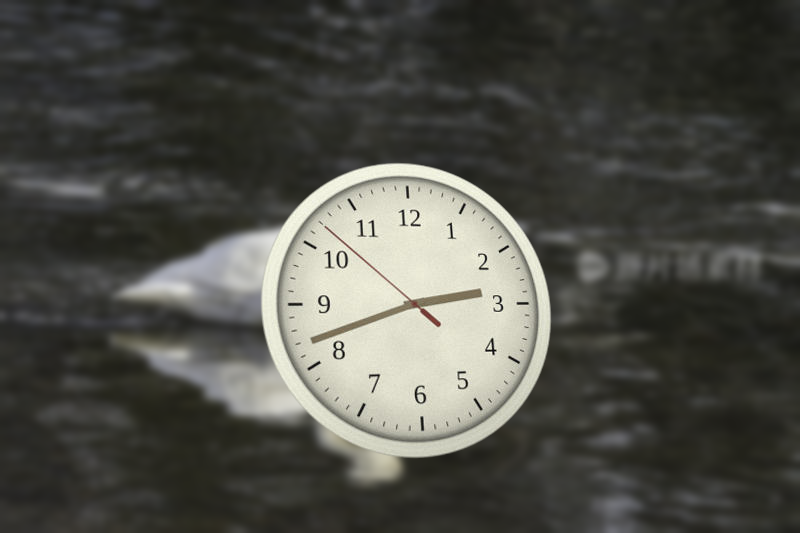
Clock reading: 2.41.52
